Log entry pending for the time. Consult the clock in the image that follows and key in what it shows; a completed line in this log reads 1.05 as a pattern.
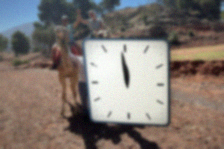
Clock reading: 11.59
